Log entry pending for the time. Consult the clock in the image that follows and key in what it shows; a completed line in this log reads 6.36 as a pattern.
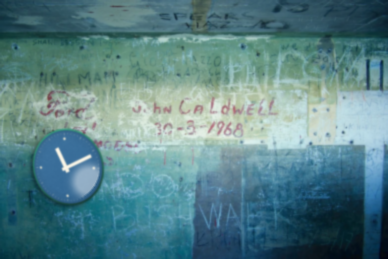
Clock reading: 11.11
